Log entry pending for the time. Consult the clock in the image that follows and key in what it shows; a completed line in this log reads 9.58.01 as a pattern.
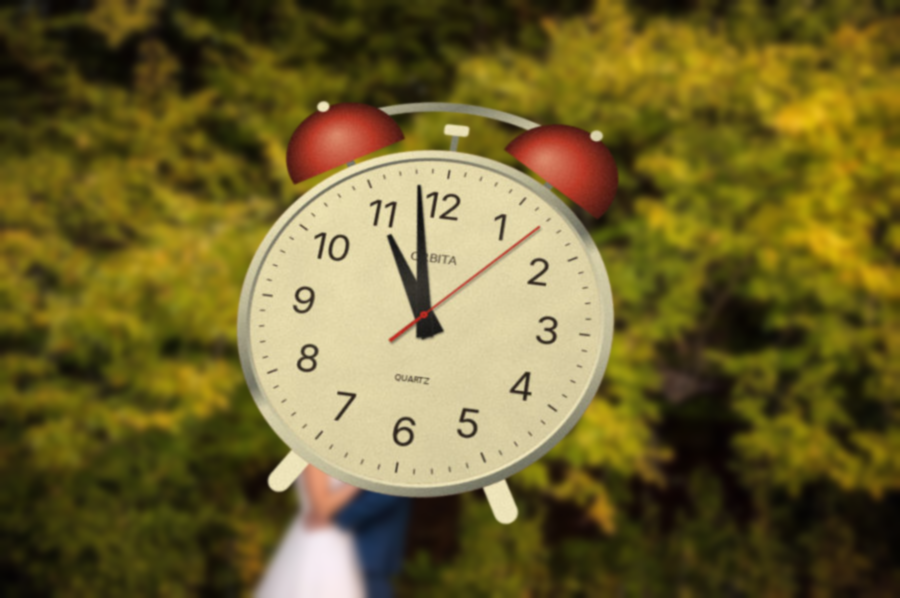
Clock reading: 10.58.07
